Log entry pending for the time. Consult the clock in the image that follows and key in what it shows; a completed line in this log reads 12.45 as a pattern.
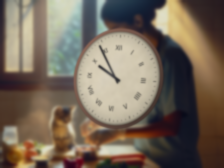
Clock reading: 9.54
